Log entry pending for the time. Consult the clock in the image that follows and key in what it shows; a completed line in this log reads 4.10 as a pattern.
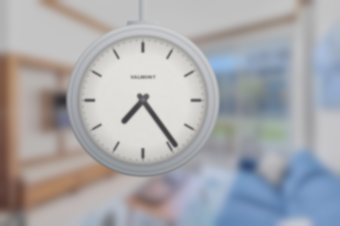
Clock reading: 7.24
